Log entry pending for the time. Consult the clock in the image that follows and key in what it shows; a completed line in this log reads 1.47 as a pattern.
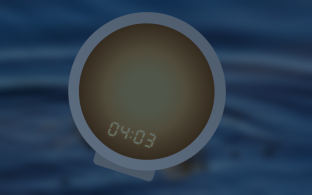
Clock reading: 4.03
